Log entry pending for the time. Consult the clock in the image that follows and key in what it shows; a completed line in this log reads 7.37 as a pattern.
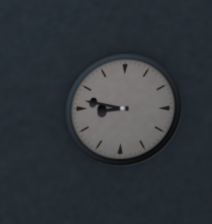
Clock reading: 8.47
